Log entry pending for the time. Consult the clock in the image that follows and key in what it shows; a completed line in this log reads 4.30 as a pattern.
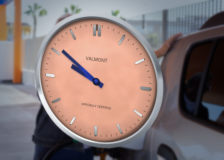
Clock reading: 9.51
